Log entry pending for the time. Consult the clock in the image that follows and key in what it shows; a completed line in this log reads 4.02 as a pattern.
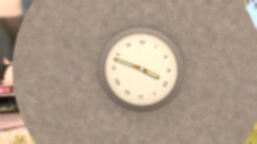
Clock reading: 3.48
